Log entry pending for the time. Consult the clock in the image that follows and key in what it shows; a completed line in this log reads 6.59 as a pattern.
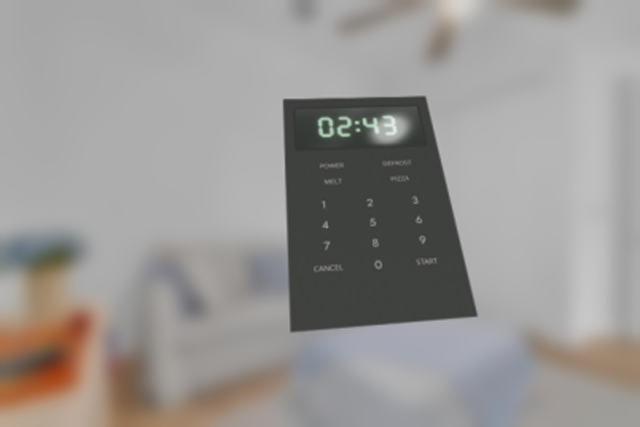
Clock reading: 2.43
